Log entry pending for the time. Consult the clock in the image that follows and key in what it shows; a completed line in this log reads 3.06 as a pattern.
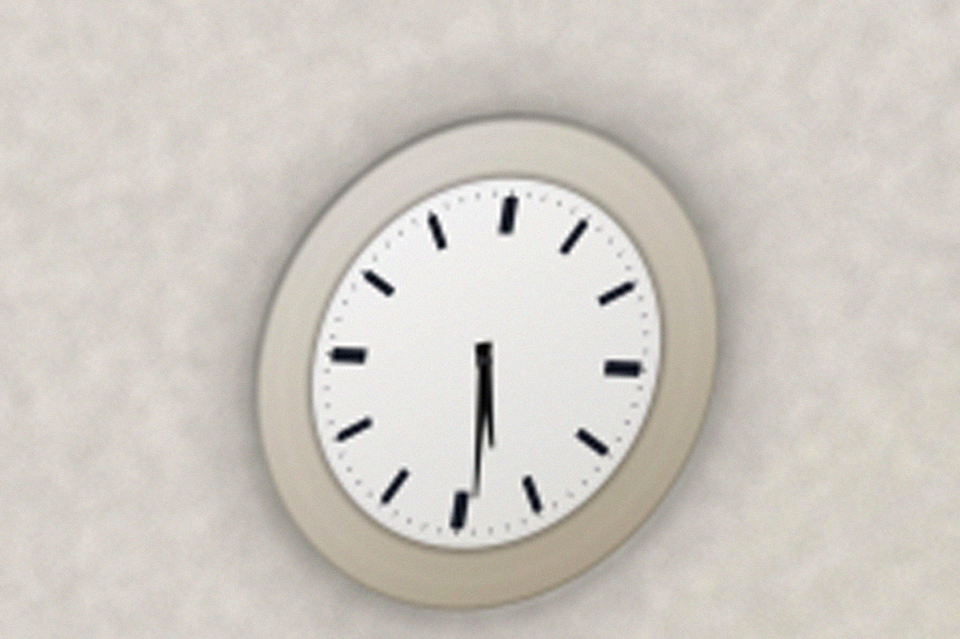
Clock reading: 5.29
